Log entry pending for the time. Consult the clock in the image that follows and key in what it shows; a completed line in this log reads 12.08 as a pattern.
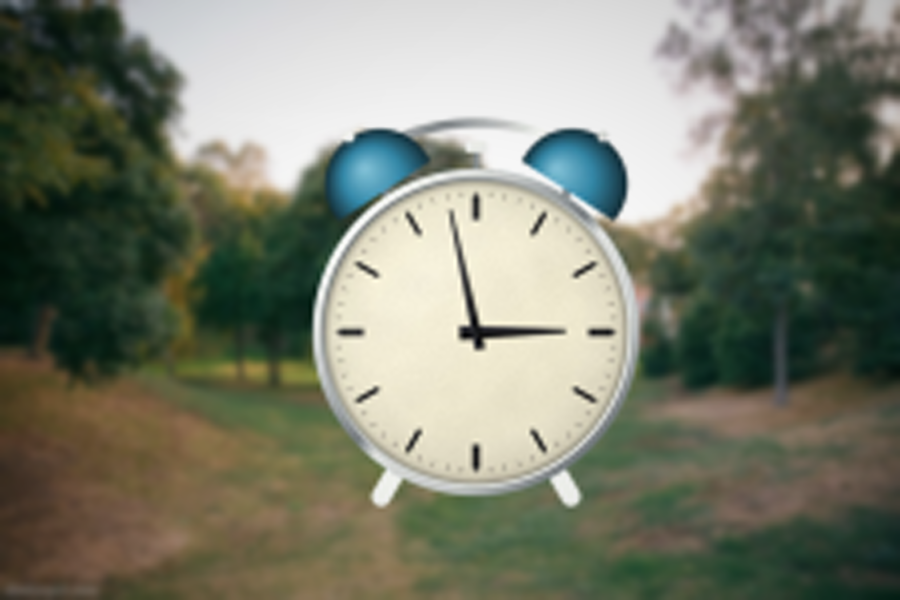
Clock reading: 2.58
